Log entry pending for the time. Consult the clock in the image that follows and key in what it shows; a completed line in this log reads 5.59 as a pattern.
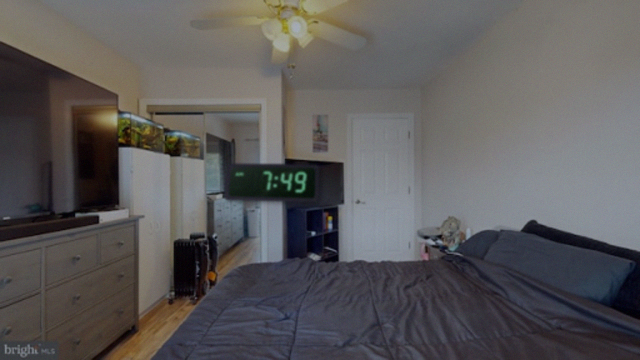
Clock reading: 7.49
